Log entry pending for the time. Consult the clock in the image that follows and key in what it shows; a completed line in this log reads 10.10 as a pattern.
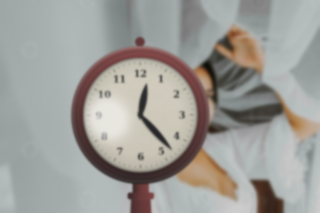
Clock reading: 12.23
